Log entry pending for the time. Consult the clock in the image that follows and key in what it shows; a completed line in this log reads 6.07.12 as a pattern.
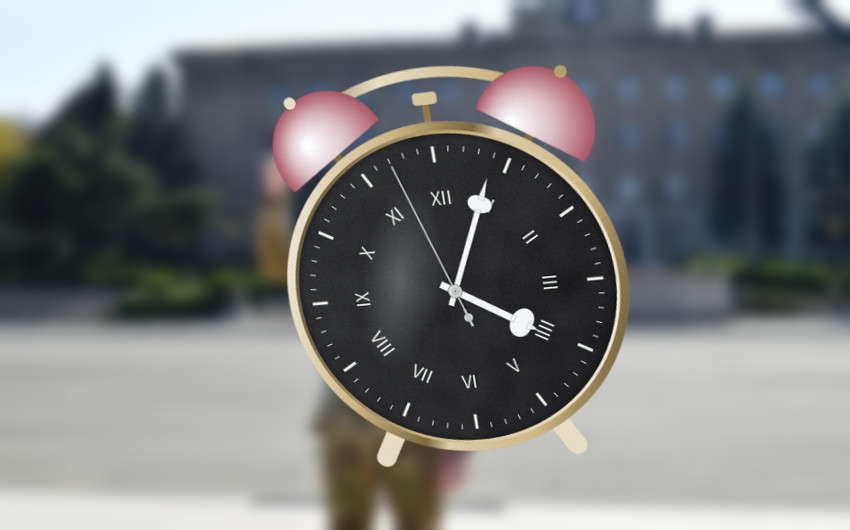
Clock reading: 4.03.57
